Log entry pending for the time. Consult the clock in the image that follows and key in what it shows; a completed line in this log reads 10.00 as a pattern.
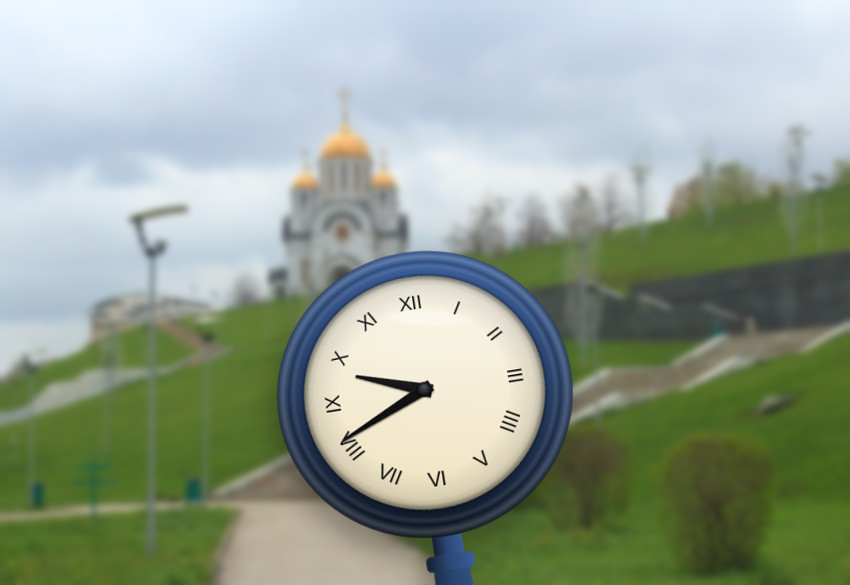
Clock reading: 9.41
